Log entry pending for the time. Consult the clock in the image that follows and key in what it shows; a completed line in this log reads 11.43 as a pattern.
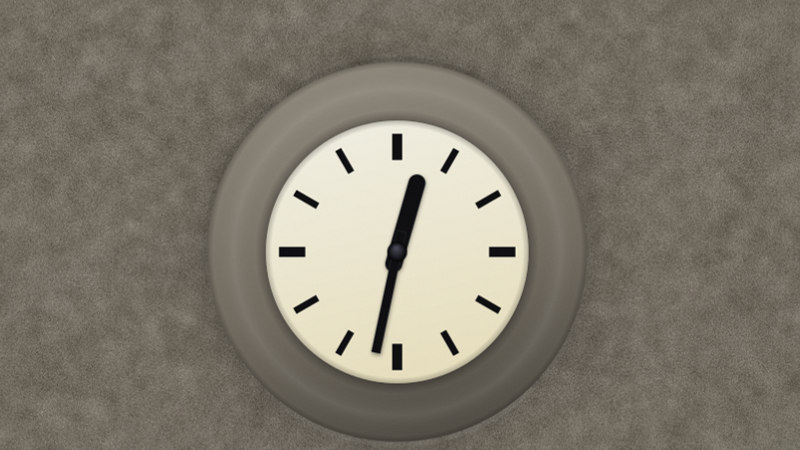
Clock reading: 12.32
